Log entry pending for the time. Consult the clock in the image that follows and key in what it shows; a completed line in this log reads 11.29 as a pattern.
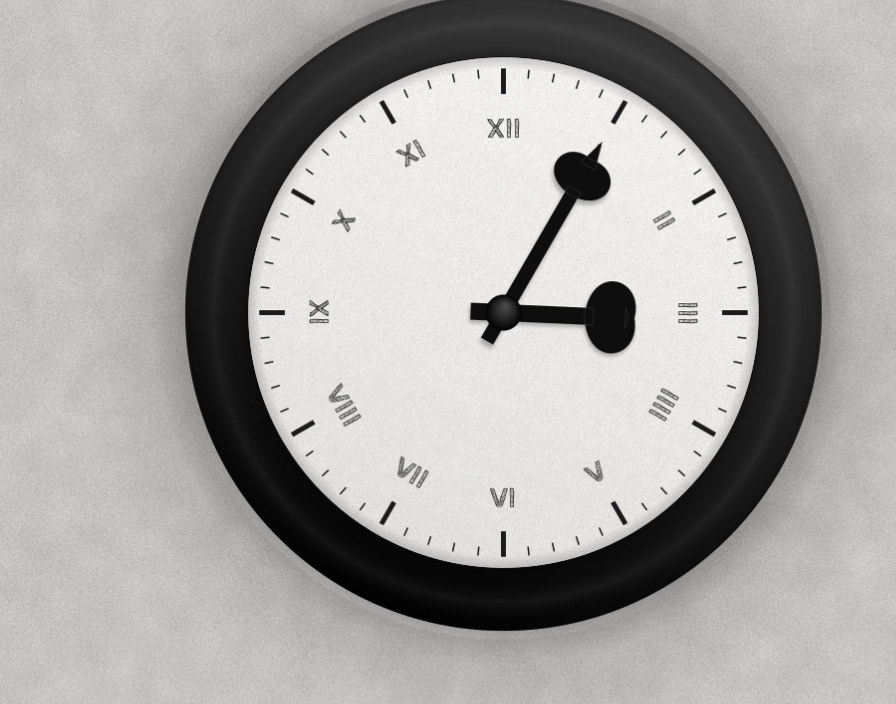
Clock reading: 3.05
